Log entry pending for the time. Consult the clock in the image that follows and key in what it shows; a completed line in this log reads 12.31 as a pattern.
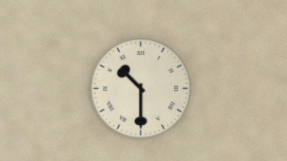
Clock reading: 10.30
